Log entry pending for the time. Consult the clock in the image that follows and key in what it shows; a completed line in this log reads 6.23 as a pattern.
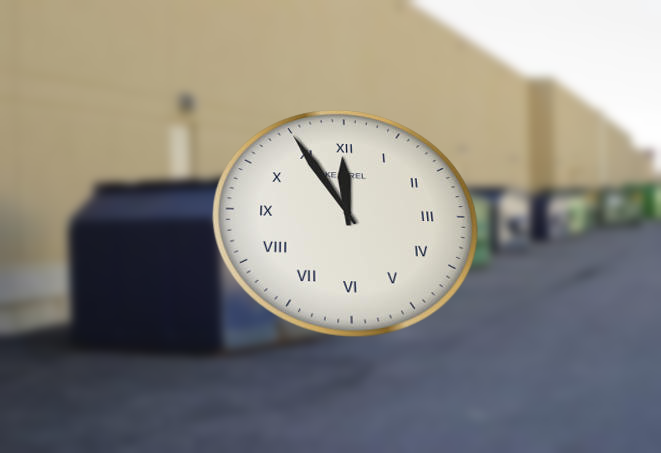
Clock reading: 11.55
